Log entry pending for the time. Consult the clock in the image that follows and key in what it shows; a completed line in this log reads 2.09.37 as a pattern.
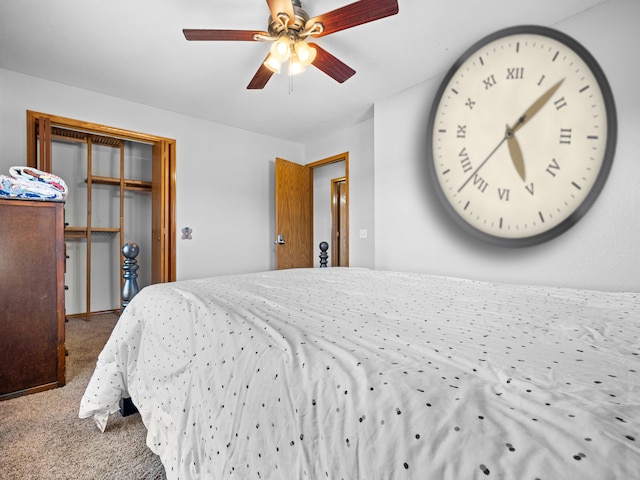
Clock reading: 5.07.37
